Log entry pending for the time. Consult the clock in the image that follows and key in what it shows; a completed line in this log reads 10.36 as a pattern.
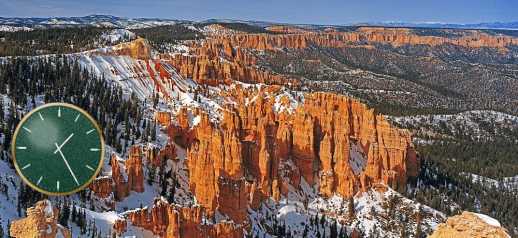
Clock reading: 1.25
